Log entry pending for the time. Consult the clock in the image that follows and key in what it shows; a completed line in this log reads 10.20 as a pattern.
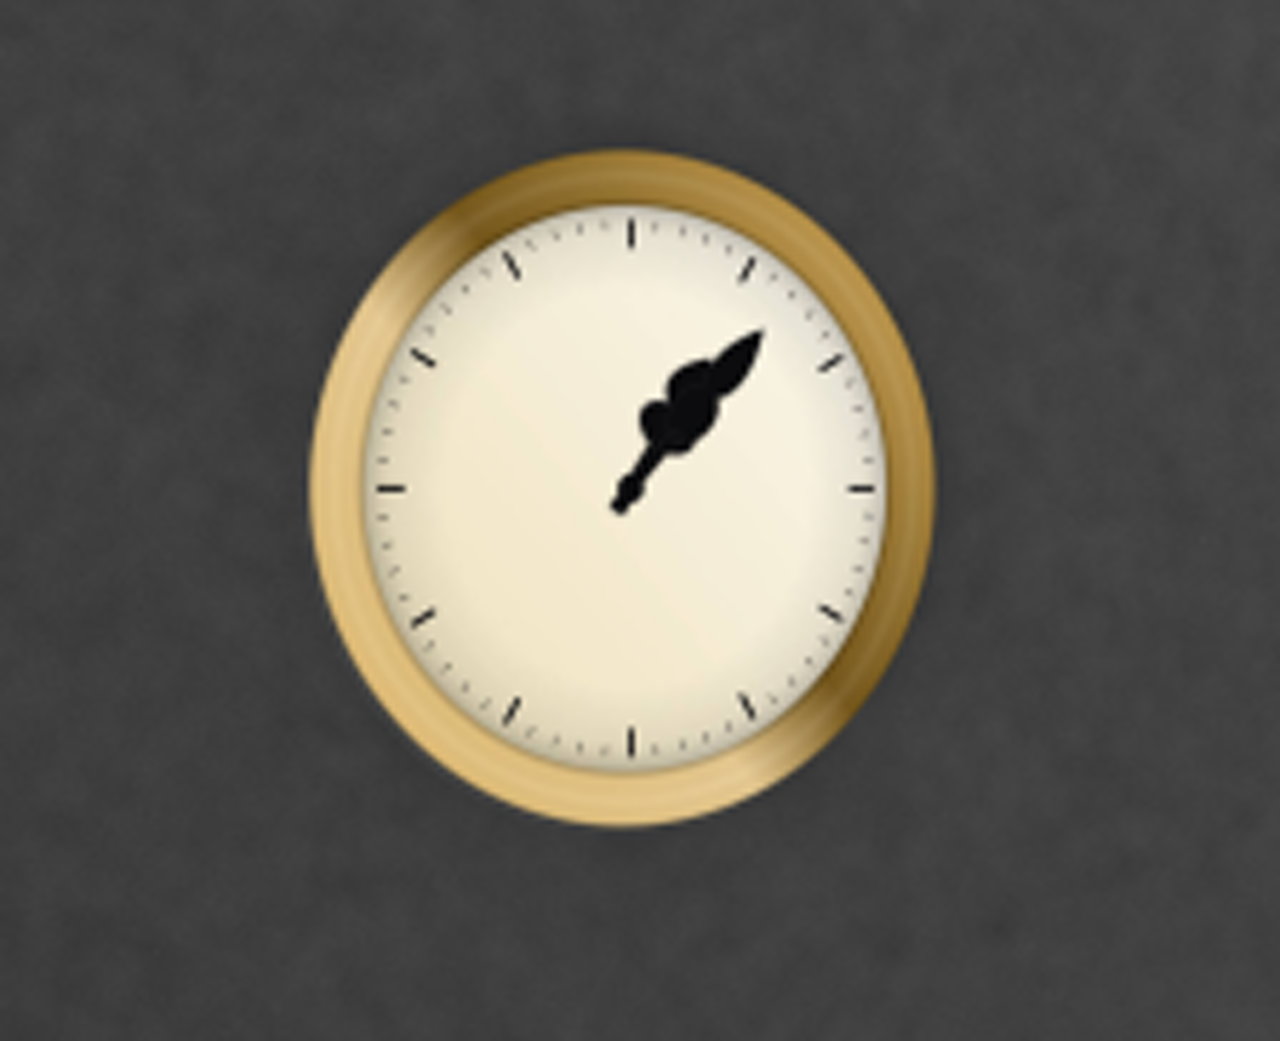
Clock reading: 1.07
